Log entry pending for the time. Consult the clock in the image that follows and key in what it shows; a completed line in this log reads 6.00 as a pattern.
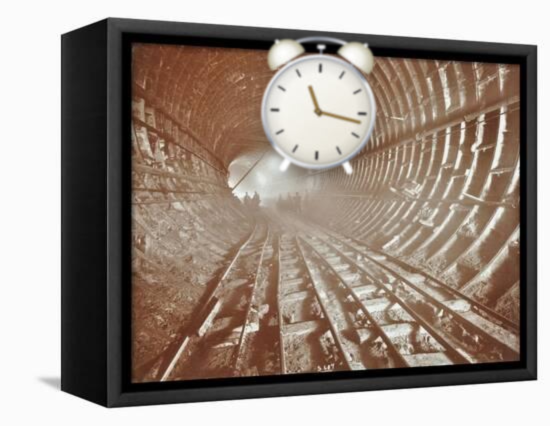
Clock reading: 11.17
